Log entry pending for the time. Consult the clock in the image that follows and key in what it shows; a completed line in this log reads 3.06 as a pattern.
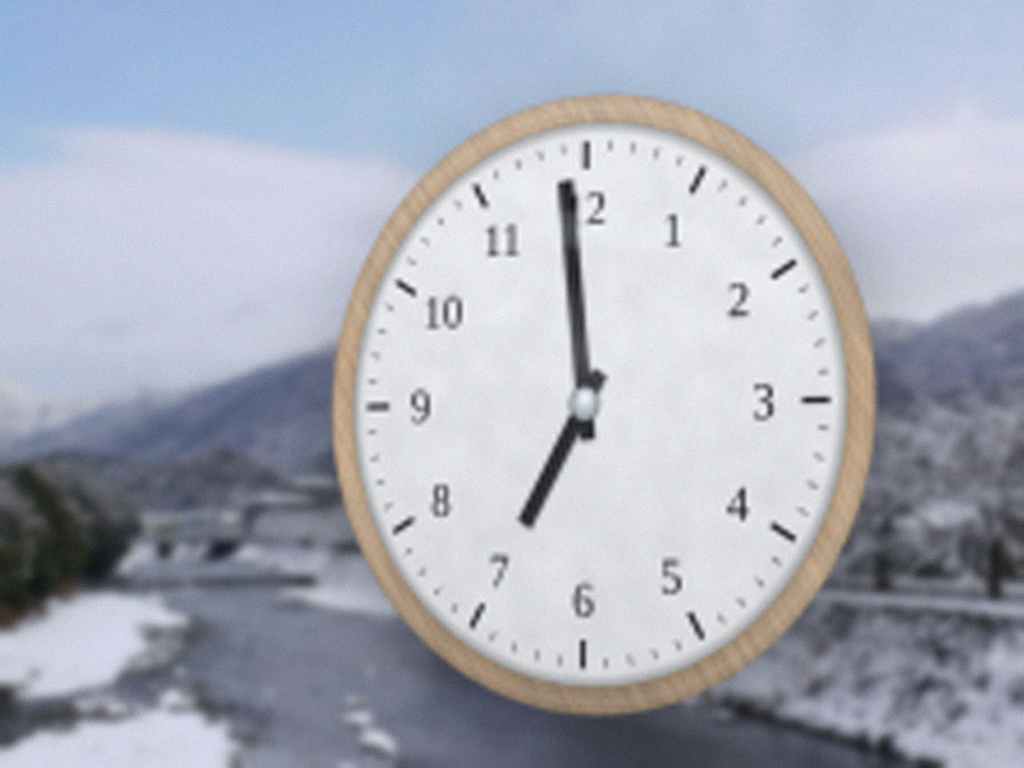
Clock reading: 6.59
